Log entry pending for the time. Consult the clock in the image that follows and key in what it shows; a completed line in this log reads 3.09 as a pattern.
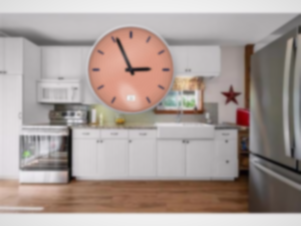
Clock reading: 2.56
